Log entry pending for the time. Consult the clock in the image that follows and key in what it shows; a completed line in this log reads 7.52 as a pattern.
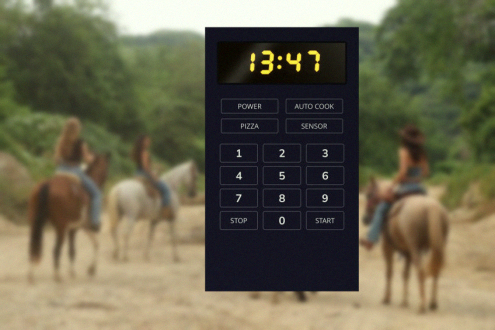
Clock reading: 13.47
